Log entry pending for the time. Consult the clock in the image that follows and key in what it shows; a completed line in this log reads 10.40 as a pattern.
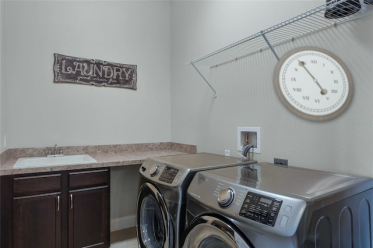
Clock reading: 4.54
